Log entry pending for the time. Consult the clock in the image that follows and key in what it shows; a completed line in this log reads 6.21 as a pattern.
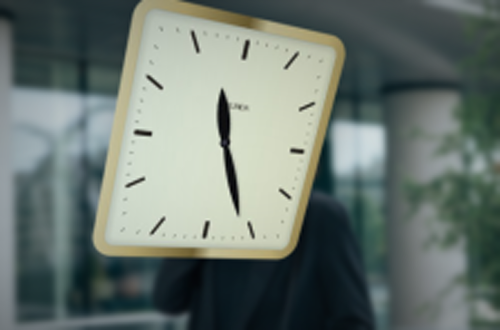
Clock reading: 11.26
